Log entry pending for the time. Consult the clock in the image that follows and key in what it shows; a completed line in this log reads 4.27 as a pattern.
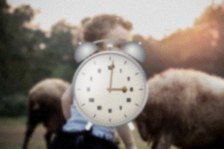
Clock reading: 3.01
